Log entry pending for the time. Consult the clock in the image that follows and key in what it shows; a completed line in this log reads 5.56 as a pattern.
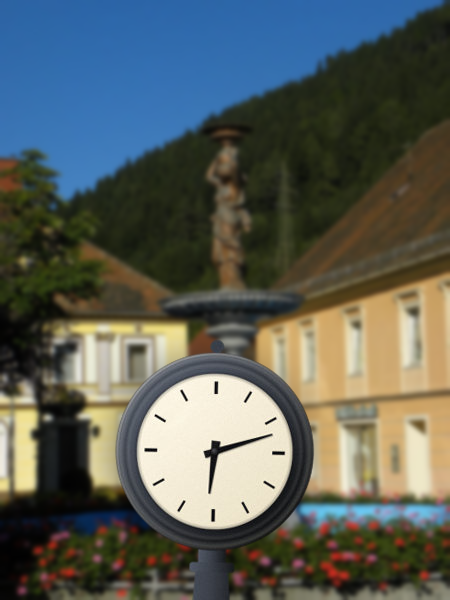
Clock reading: 6.12
